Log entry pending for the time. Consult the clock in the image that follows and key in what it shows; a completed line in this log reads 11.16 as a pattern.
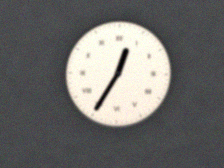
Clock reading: 12.35
